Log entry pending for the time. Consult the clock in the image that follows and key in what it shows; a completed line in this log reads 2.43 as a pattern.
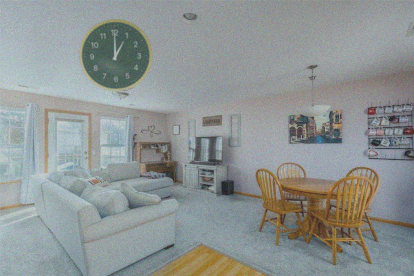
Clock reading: 1.00
